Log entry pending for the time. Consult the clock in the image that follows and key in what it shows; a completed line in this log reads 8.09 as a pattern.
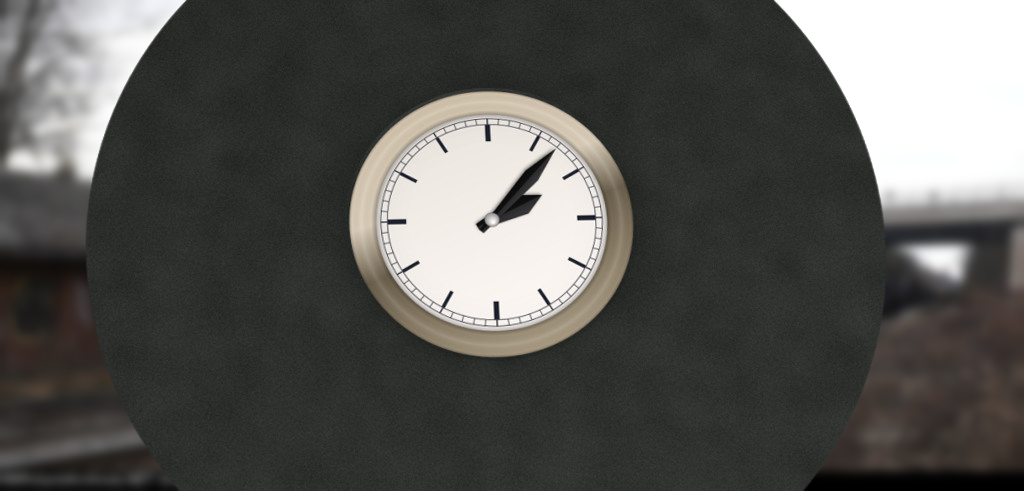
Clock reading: 2.07
